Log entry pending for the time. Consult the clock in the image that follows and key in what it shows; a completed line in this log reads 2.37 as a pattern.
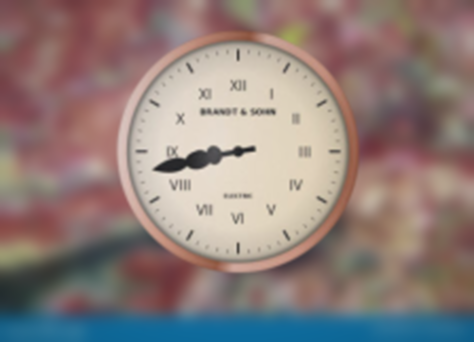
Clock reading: 8.43
